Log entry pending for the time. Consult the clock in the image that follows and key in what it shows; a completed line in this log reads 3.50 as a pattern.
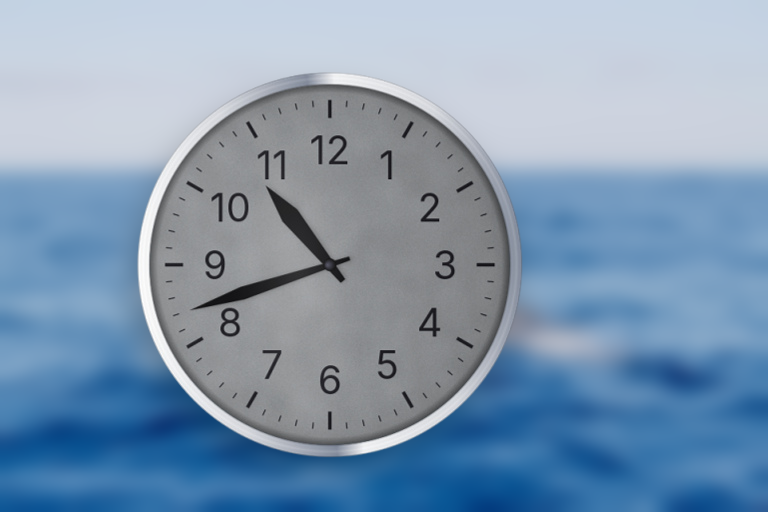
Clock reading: 10.42
